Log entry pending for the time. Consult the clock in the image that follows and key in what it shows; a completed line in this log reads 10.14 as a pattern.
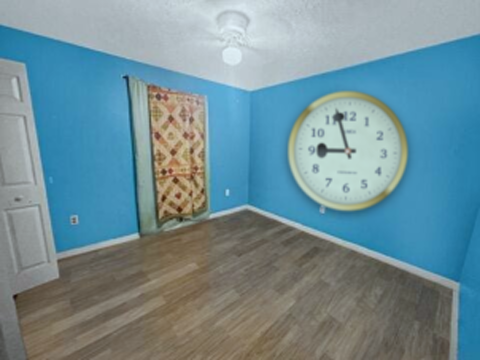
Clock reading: 8.57
